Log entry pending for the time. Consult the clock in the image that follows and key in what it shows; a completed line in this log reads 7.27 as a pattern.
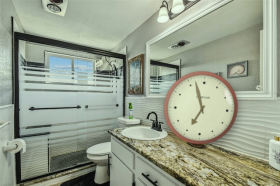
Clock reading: 6.57
